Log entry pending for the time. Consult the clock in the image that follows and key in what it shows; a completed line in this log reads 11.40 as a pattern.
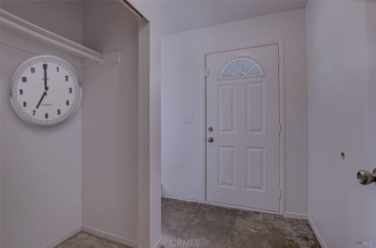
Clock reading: 7.00
